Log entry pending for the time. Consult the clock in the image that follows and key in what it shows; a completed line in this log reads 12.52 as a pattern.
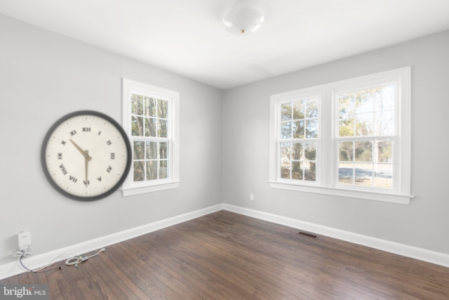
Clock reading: 10.30
